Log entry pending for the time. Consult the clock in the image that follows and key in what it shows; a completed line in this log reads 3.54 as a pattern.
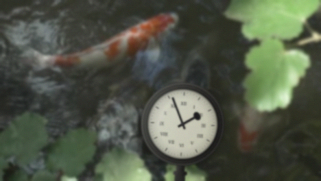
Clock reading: 1.56
